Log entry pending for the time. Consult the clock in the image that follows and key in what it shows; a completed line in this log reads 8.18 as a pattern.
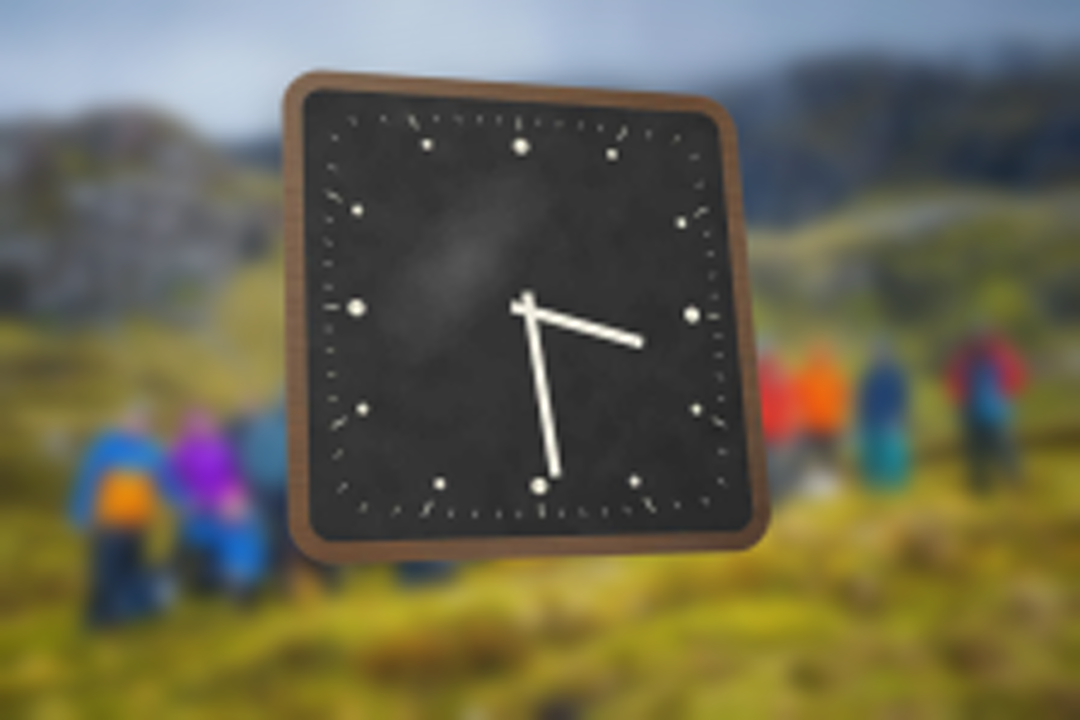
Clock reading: 3.29
